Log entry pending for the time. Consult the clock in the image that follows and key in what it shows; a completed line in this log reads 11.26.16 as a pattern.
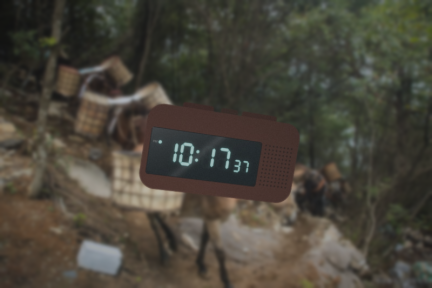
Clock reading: 10.17.37
